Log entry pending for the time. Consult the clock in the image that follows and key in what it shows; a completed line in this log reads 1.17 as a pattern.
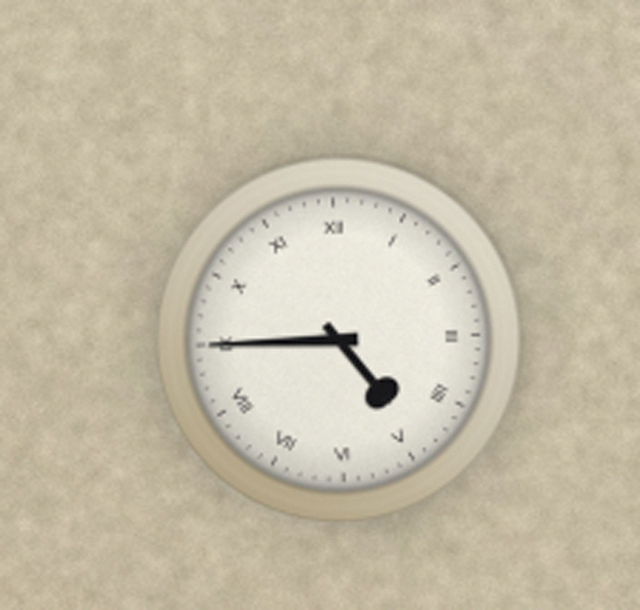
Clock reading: 4.45
